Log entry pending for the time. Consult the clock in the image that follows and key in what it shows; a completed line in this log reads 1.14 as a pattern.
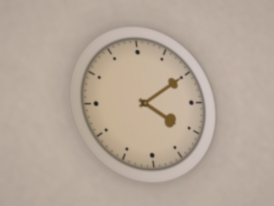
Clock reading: 4.10
